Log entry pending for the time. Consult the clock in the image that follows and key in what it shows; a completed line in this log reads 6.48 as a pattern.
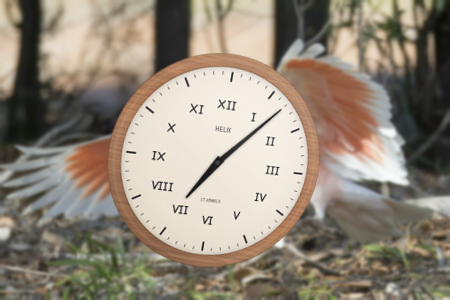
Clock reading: 7.07
